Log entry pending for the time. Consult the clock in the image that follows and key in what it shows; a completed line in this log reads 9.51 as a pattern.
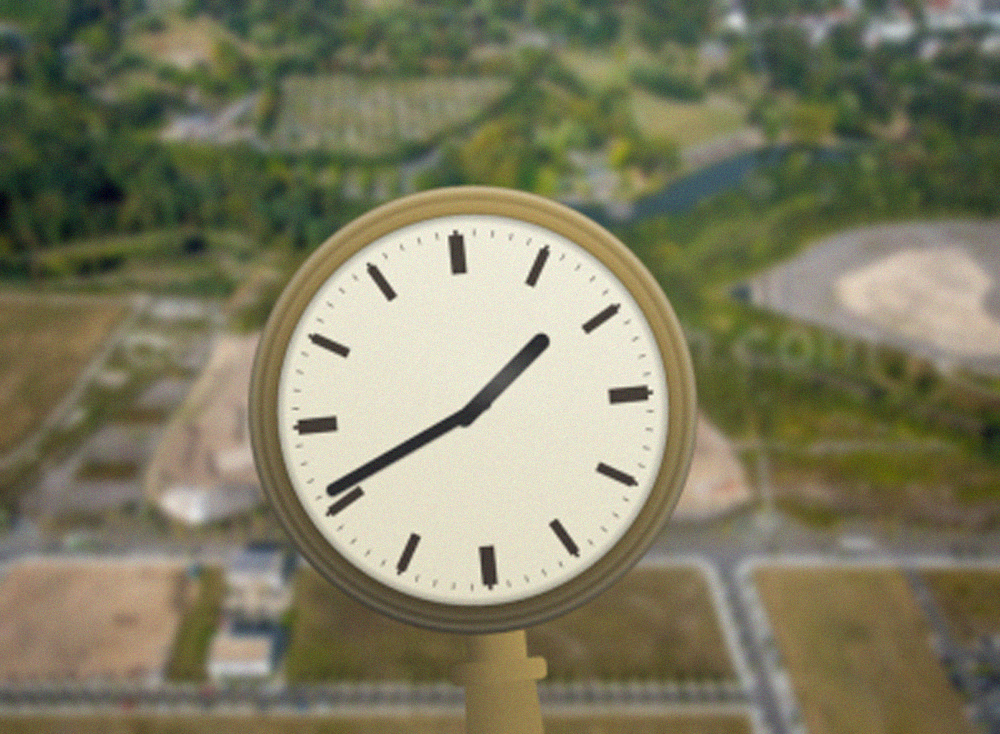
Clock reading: 1.41
